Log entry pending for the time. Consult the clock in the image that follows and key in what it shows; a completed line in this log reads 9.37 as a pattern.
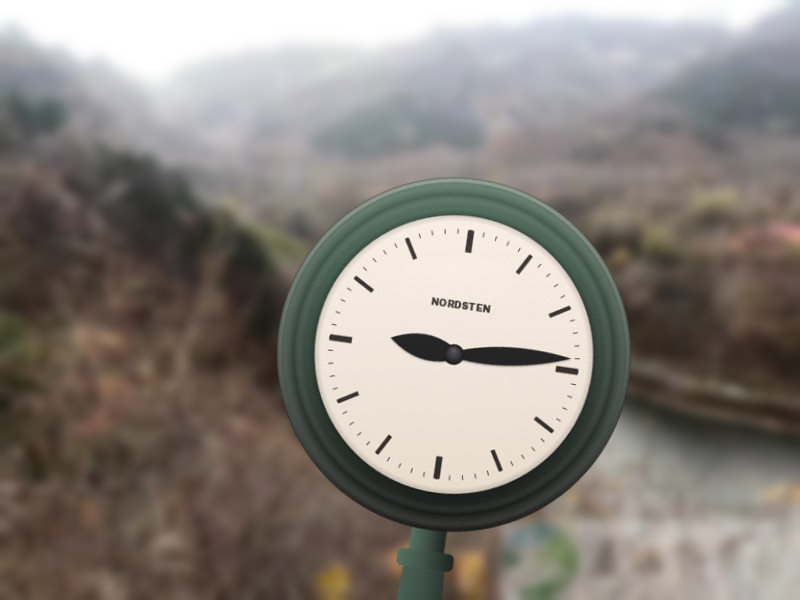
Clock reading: 9.14
